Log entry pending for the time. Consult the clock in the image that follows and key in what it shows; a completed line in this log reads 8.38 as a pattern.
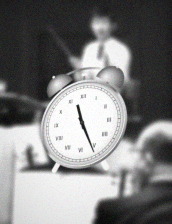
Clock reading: 11.26
